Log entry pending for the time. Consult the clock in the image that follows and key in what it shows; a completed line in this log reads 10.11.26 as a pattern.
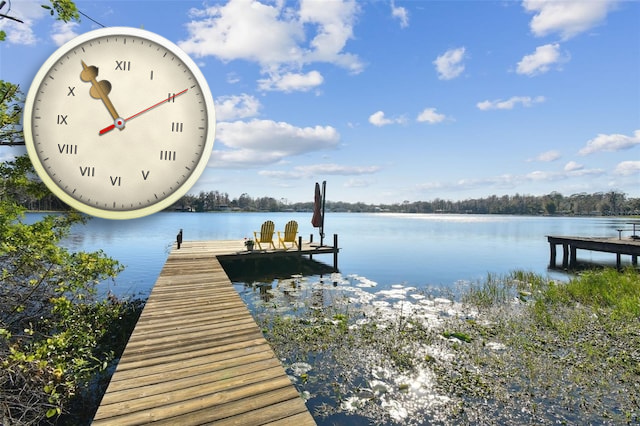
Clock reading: 10.54.10
